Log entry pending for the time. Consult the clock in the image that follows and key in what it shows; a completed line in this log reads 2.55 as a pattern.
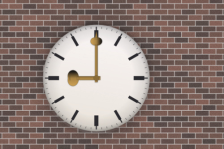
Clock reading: 9.00
